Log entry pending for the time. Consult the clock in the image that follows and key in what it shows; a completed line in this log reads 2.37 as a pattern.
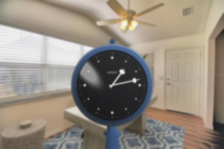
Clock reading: 1.13
